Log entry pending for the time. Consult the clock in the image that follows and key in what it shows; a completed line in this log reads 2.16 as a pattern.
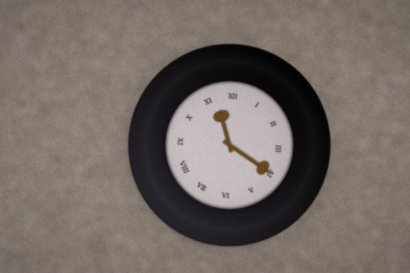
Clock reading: 11.20
